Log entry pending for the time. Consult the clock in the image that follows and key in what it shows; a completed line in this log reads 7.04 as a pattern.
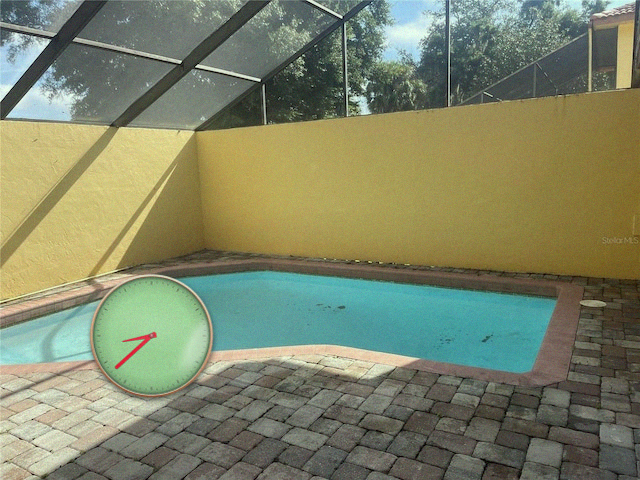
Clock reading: 8.38
